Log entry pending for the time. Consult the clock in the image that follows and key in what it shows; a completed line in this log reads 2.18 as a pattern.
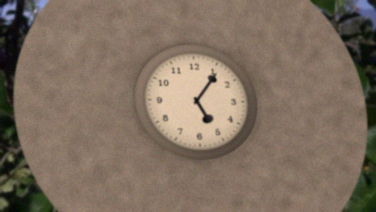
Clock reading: 5.06
